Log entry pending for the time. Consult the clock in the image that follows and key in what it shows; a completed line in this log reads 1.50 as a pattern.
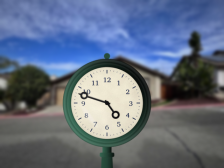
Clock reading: 4.48
